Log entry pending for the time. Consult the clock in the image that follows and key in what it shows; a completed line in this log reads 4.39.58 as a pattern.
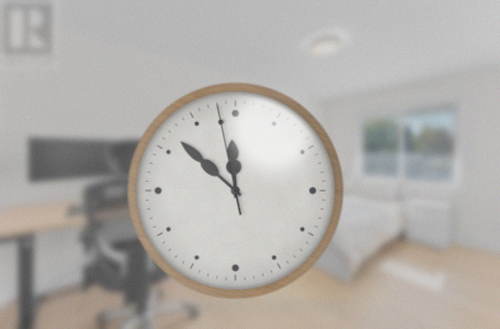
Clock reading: 11.51.58
